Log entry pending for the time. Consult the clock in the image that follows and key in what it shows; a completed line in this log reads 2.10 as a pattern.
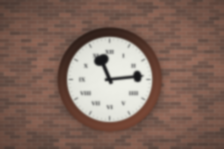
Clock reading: 11.14
